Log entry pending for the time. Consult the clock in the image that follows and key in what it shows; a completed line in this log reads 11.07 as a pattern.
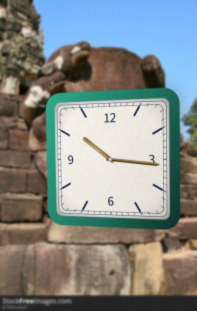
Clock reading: 10.16
